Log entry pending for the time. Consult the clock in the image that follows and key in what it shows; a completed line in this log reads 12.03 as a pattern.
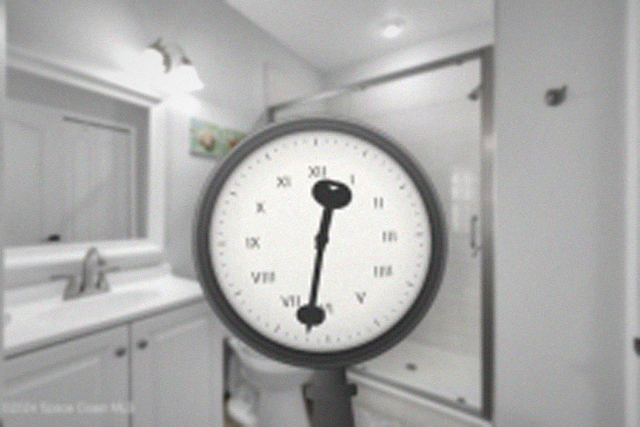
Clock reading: 12.32
